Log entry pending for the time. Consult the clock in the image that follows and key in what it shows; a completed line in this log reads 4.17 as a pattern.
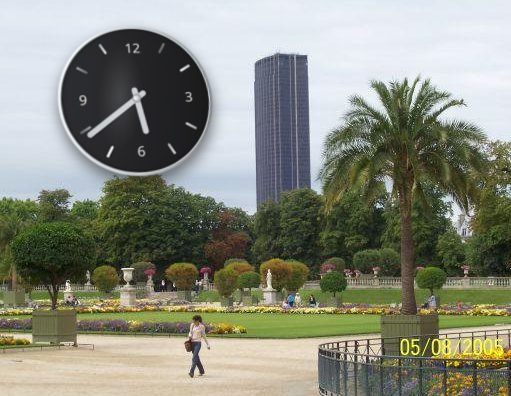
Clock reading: 5.39
